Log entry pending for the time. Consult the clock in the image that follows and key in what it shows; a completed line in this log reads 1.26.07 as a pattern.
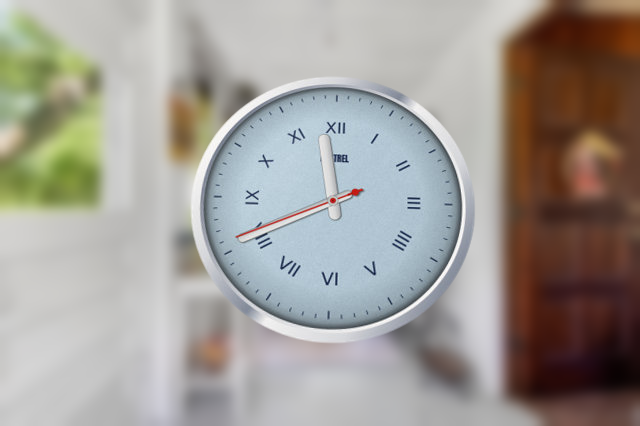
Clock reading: 11.40.41
